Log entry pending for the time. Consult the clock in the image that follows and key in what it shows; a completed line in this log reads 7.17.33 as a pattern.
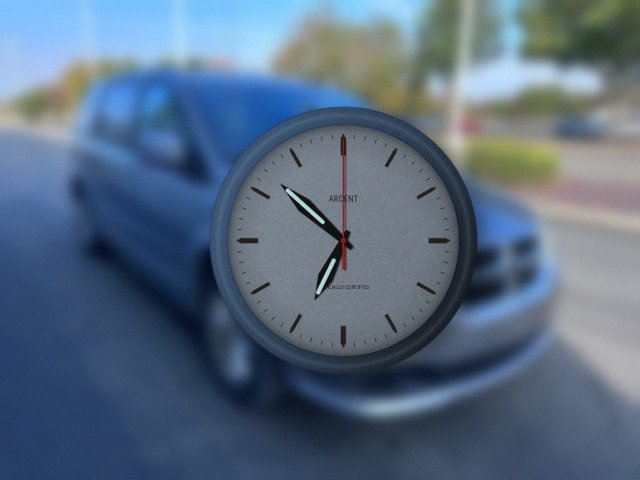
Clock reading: 6.52.00
